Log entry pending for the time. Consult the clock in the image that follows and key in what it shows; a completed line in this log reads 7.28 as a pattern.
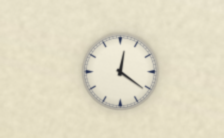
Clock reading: 12.21
